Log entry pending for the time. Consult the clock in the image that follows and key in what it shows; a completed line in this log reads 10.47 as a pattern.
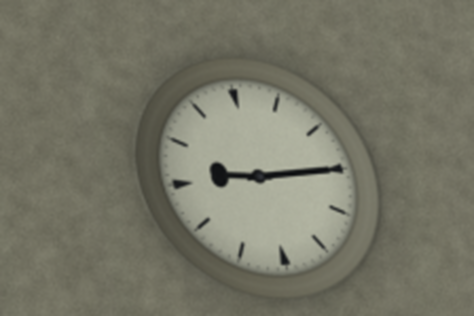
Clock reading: 9.15
